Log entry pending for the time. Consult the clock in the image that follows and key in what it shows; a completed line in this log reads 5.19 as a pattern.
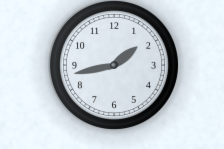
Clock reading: 1.43
